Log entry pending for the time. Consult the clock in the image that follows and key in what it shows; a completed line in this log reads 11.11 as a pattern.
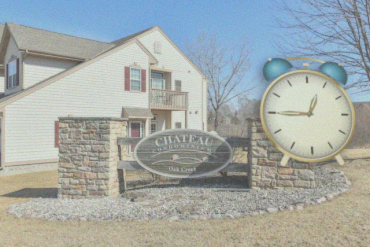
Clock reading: 12.45
